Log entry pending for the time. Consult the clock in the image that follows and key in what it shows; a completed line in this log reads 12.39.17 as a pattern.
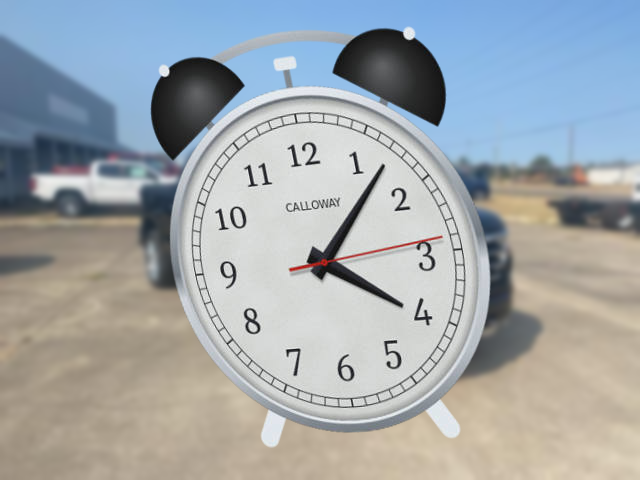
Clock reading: 4.07.14
